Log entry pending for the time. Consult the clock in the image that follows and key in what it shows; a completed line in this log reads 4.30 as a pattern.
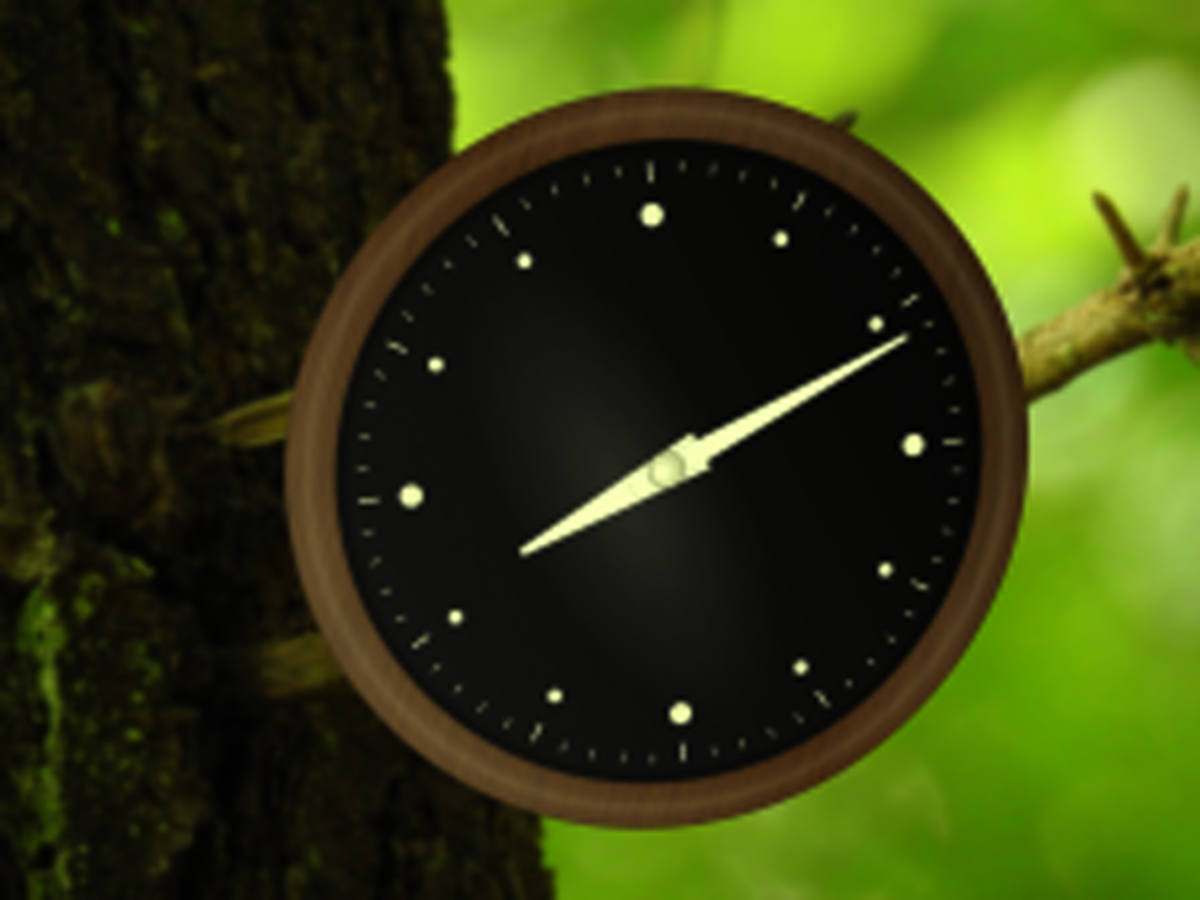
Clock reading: 8.11
